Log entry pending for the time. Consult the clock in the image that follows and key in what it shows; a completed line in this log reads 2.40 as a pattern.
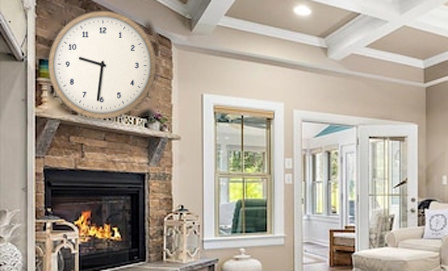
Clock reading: 9.31
